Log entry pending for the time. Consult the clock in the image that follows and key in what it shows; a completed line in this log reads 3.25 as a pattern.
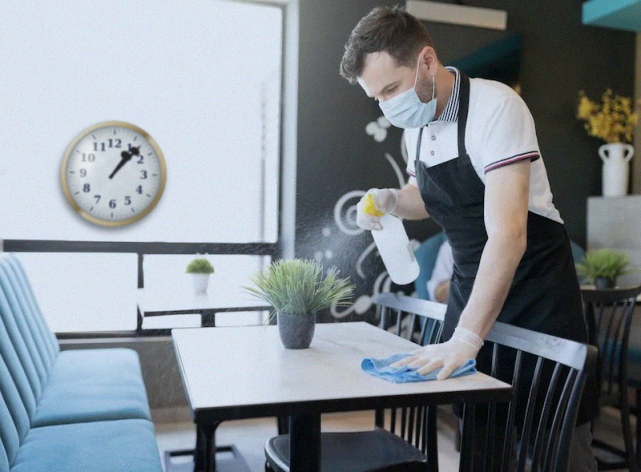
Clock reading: 1.07
